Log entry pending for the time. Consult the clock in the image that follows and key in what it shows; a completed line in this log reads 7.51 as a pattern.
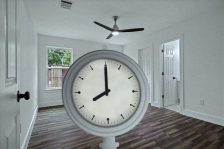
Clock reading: 8.00
